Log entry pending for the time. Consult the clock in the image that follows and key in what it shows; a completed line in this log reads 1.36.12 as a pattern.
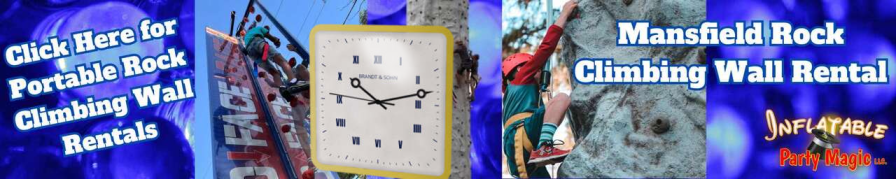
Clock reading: 10.12.46
